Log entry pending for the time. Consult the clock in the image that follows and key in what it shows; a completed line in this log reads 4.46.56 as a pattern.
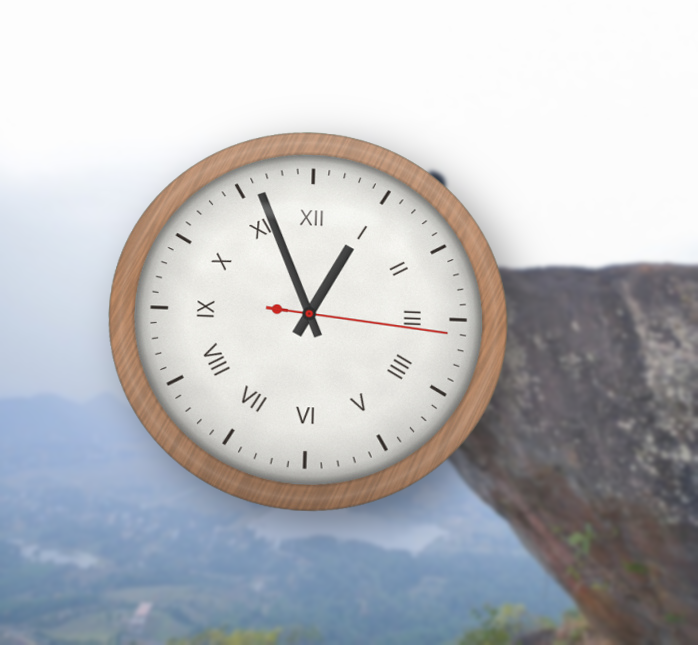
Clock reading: 12.56.16
